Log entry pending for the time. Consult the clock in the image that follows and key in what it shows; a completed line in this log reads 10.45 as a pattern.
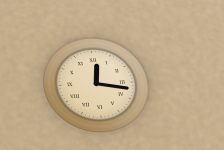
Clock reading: 12.17
